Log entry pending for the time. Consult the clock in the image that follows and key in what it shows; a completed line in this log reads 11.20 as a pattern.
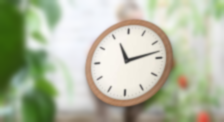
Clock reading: 11.13
